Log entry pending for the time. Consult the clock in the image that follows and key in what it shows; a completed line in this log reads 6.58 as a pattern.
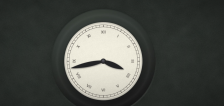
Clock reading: 3.43
